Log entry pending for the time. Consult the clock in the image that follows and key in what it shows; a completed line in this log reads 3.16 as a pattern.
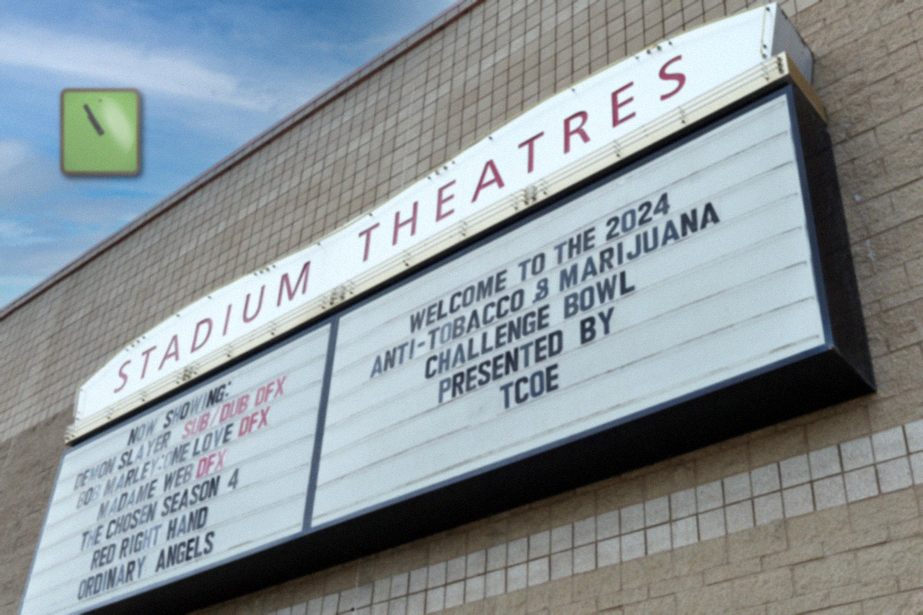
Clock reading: 10.55
